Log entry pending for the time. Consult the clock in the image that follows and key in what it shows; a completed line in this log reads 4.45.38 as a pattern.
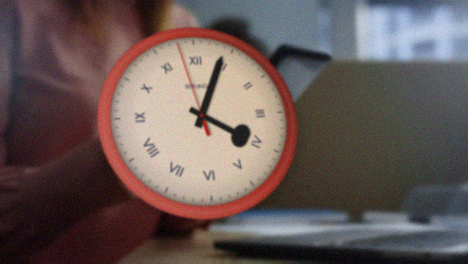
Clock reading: 4.03.58
